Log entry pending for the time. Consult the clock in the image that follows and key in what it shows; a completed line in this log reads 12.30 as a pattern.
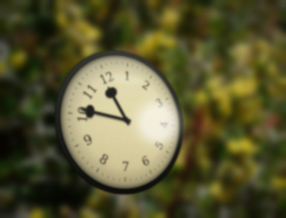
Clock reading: 11.51
